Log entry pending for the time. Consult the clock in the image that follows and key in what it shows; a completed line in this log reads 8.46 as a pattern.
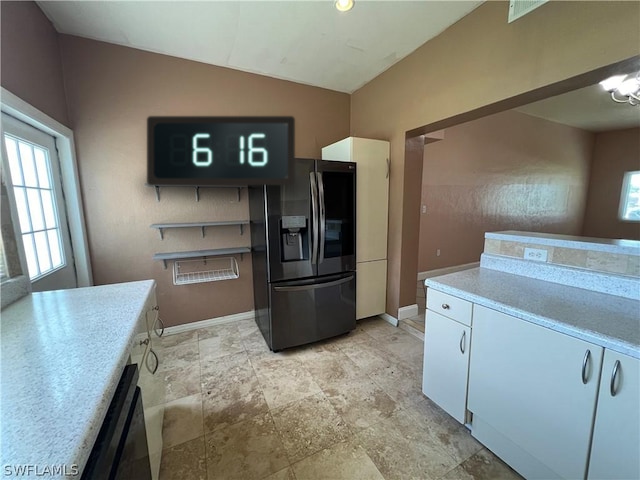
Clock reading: 6.16
